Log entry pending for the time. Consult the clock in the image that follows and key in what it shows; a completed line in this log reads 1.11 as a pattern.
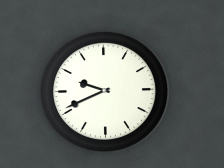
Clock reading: 9.41
